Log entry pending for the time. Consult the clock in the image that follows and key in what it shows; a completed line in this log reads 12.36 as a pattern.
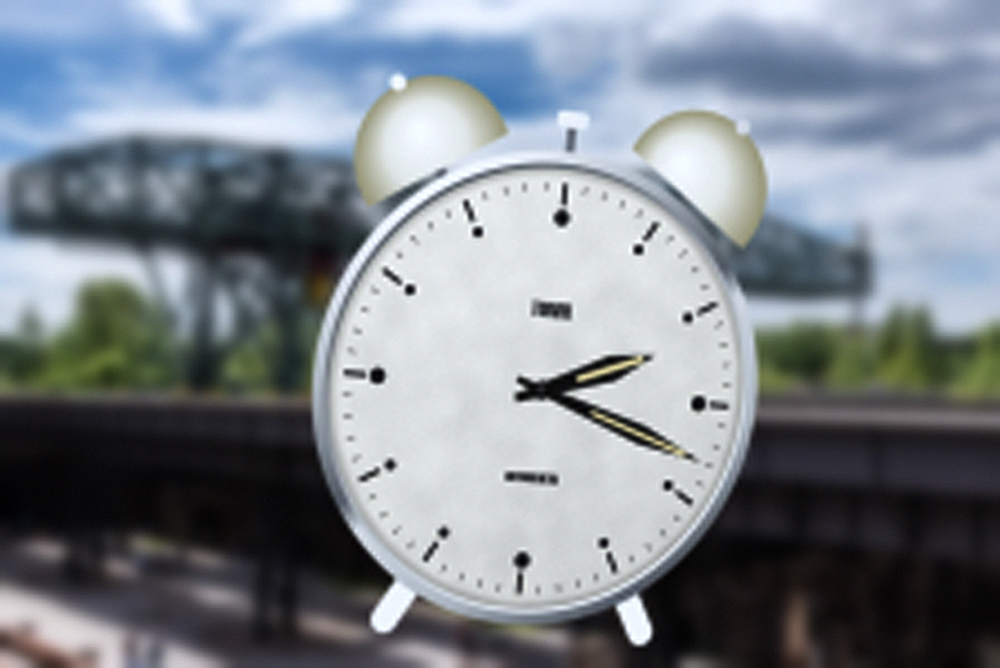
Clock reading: 2.18
